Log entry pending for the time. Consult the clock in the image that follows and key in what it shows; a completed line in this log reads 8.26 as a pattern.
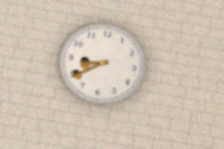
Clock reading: 8.39
